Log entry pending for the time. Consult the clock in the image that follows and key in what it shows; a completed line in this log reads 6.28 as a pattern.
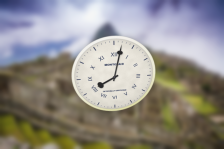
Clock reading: 8.02
